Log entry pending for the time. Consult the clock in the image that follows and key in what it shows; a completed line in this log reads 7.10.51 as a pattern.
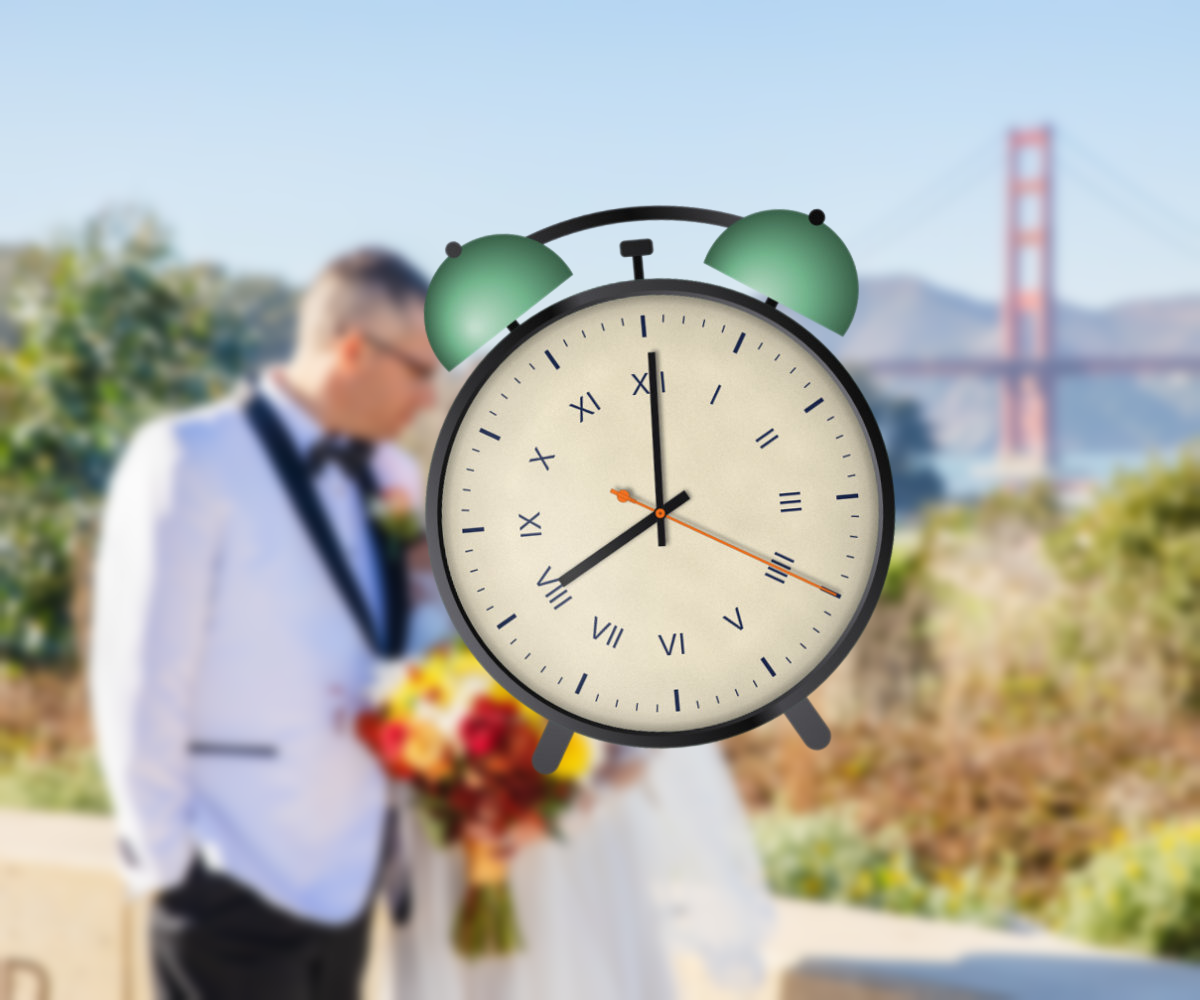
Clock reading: 8.00.20
